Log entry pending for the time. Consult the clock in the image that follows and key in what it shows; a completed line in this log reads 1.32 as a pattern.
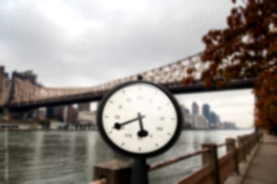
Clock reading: 5.41
